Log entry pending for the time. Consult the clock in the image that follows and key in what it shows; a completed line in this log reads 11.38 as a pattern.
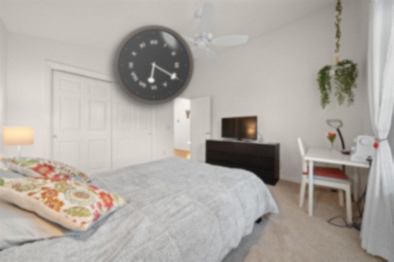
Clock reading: 6.20
